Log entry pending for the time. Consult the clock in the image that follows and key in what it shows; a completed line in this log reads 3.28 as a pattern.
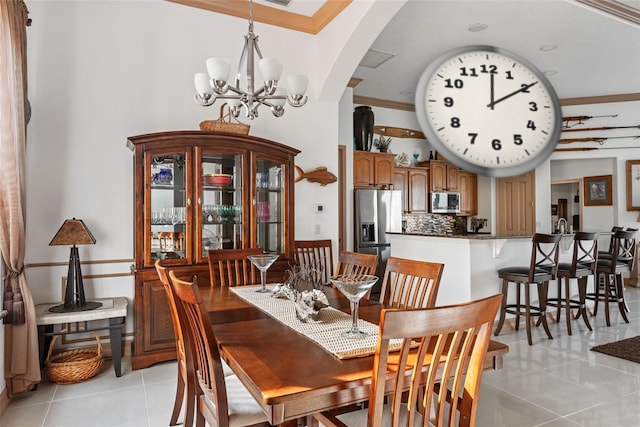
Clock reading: 12.10
